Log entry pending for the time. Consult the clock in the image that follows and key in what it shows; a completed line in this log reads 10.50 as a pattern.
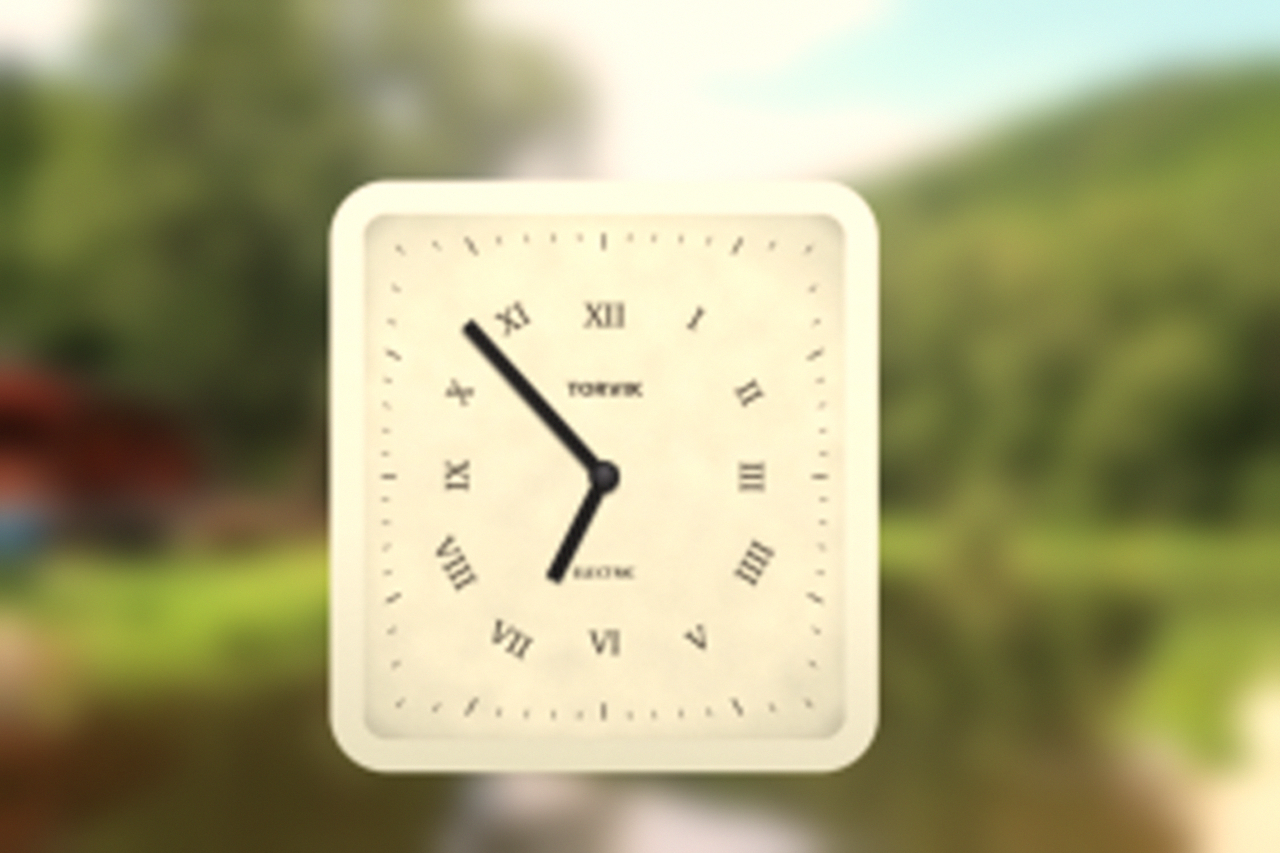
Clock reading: 6.53
